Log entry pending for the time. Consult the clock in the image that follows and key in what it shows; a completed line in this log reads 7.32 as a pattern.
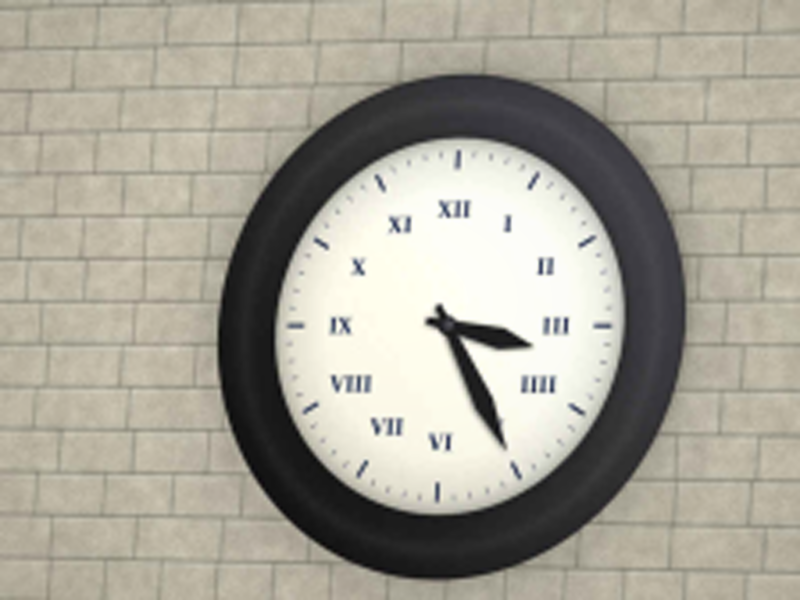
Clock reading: 3.25
